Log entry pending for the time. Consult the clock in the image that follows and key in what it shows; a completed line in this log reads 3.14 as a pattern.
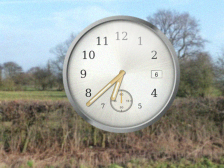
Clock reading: 6.38
